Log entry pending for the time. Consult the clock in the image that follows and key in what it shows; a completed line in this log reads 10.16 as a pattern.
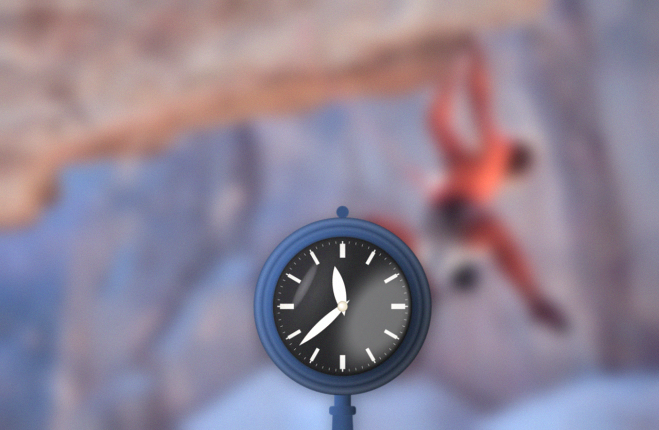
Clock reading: 11.38
